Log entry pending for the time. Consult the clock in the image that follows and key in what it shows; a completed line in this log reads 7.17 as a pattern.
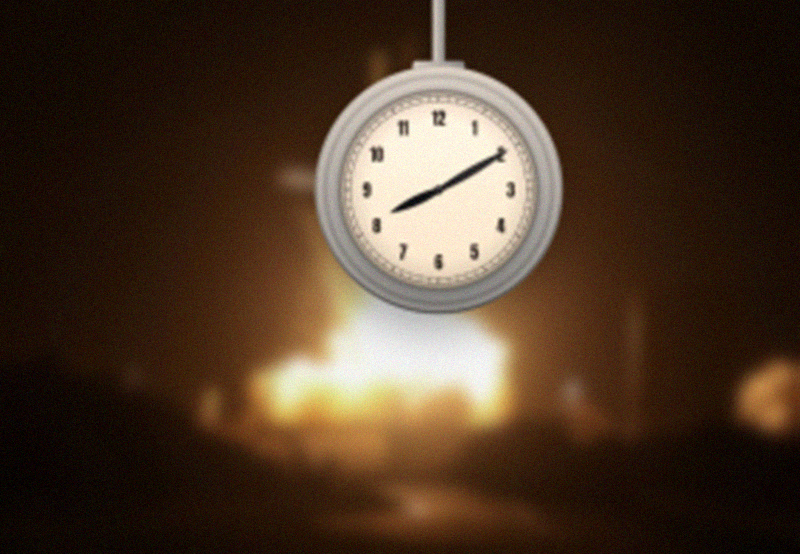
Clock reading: 8.10
